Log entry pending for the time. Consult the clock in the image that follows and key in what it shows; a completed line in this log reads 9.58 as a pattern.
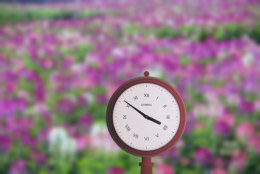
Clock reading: 3.51
